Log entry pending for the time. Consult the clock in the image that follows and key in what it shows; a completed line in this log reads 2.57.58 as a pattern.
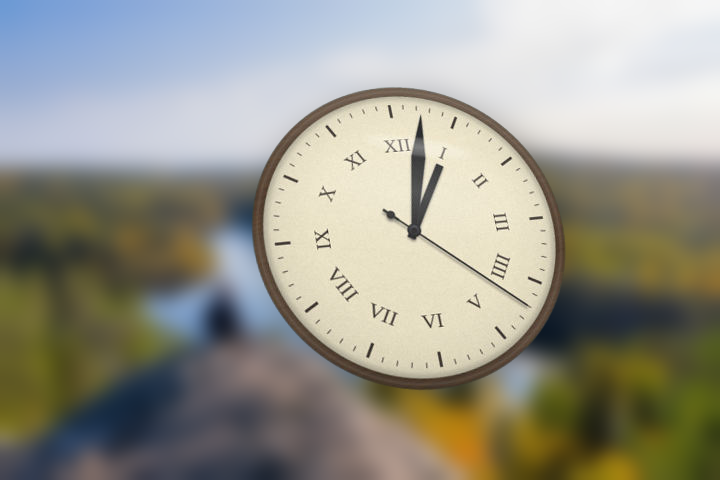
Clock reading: 1.02.22
